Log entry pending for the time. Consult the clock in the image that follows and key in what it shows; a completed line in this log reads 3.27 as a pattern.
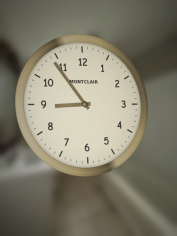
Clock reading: 8.54
